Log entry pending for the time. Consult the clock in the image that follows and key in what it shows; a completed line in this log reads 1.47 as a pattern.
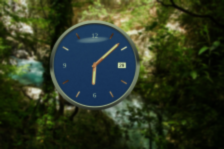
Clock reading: 6.08
